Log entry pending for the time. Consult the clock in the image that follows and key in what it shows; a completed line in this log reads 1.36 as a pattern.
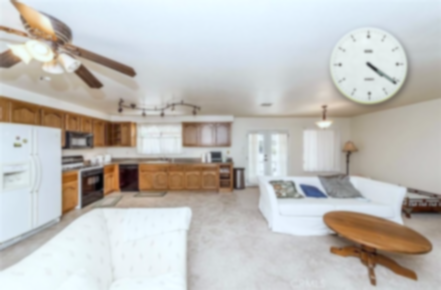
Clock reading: 4.21
